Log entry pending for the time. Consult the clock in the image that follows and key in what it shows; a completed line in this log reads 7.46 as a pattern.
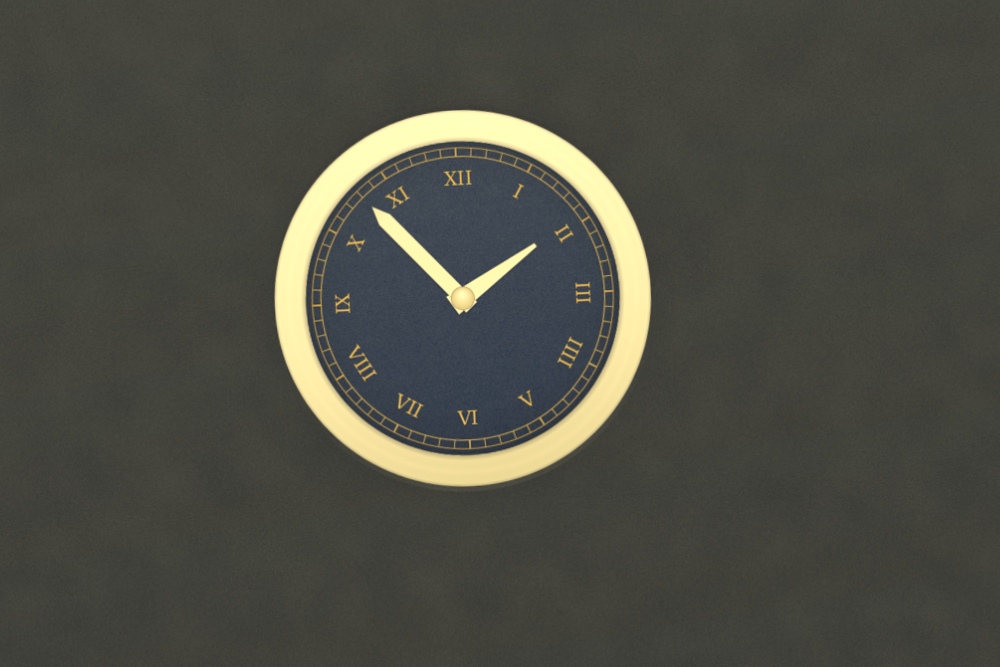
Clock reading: 1.53
